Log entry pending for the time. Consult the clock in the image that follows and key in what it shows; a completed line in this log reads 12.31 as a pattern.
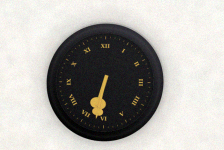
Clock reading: 6.32
